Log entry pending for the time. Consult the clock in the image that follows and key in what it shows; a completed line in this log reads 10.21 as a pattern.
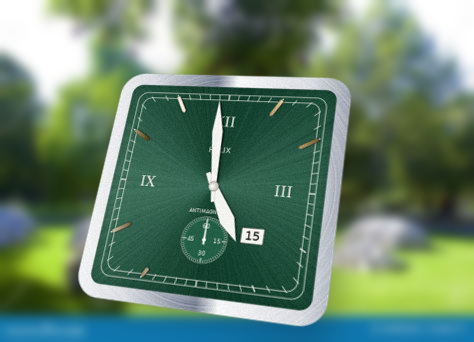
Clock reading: 4.59
